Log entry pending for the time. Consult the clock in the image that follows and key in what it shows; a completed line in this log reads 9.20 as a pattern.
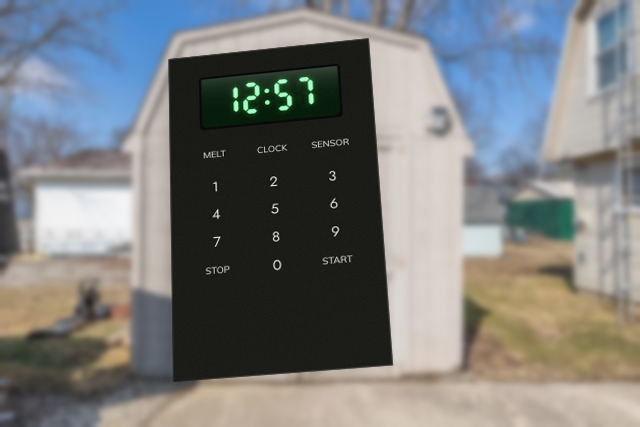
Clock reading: 12.57
